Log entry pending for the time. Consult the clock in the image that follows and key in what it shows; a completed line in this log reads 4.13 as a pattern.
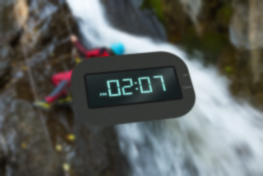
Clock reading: 2.07
